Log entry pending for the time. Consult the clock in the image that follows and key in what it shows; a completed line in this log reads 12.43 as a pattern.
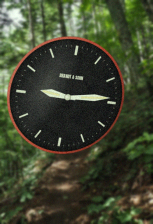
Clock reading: 9.14
